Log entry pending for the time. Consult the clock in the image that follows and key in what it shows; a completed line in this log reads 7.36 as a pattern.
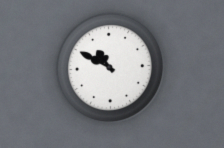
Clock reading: 10.50
